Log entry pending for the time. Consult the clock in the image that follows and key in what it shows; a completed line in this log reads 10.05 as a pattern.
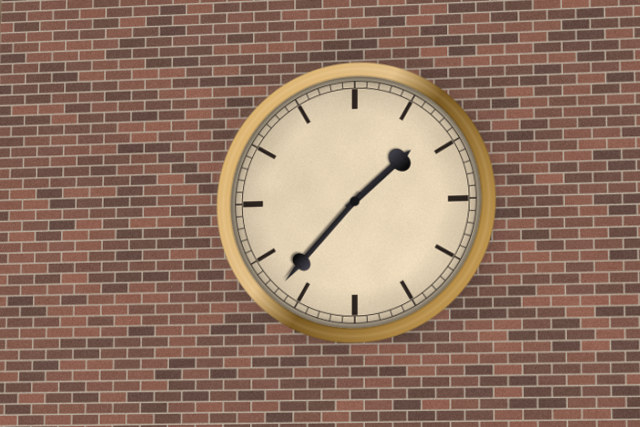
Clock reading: 1.37
